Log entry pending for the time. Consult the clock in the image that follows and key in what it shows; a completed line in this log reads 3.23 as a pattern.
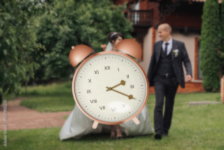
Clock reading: 2.20
